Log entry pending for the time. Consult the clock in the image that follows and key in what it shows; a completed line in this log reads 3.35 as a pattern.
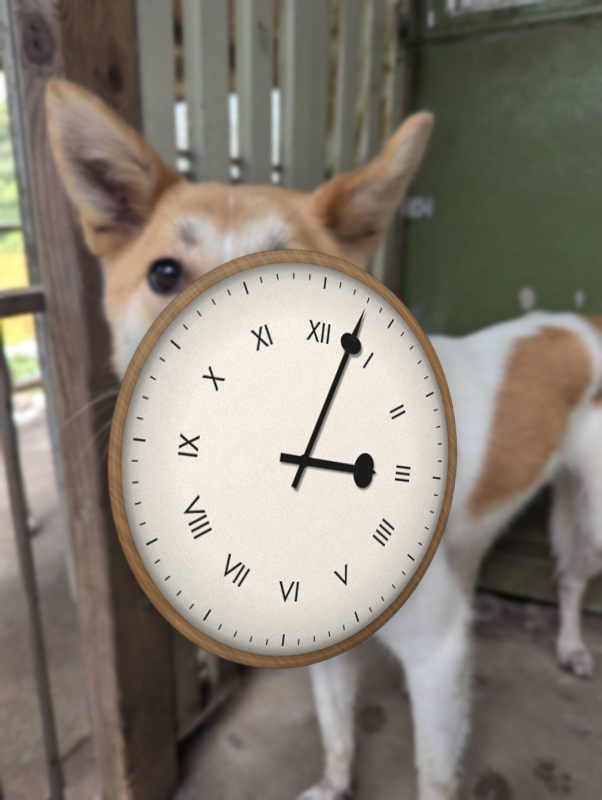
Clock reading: 3.03
